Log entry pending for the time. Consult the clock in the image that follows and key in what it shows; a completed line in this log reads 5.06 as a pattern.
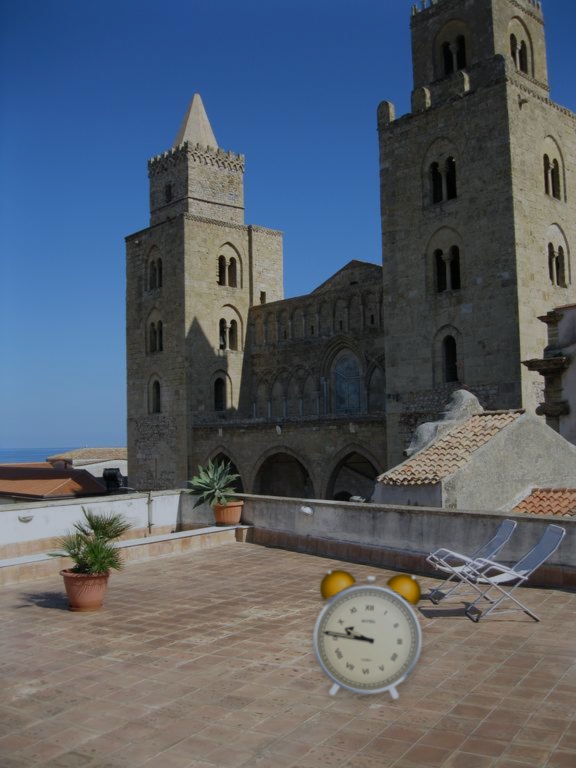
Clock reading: 9.46
